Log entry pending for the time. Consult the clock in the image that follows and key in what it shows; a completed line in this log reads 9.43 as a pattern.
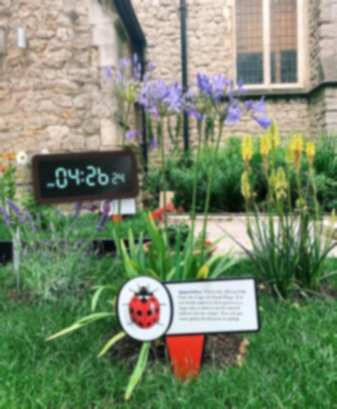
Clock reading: 4.26
